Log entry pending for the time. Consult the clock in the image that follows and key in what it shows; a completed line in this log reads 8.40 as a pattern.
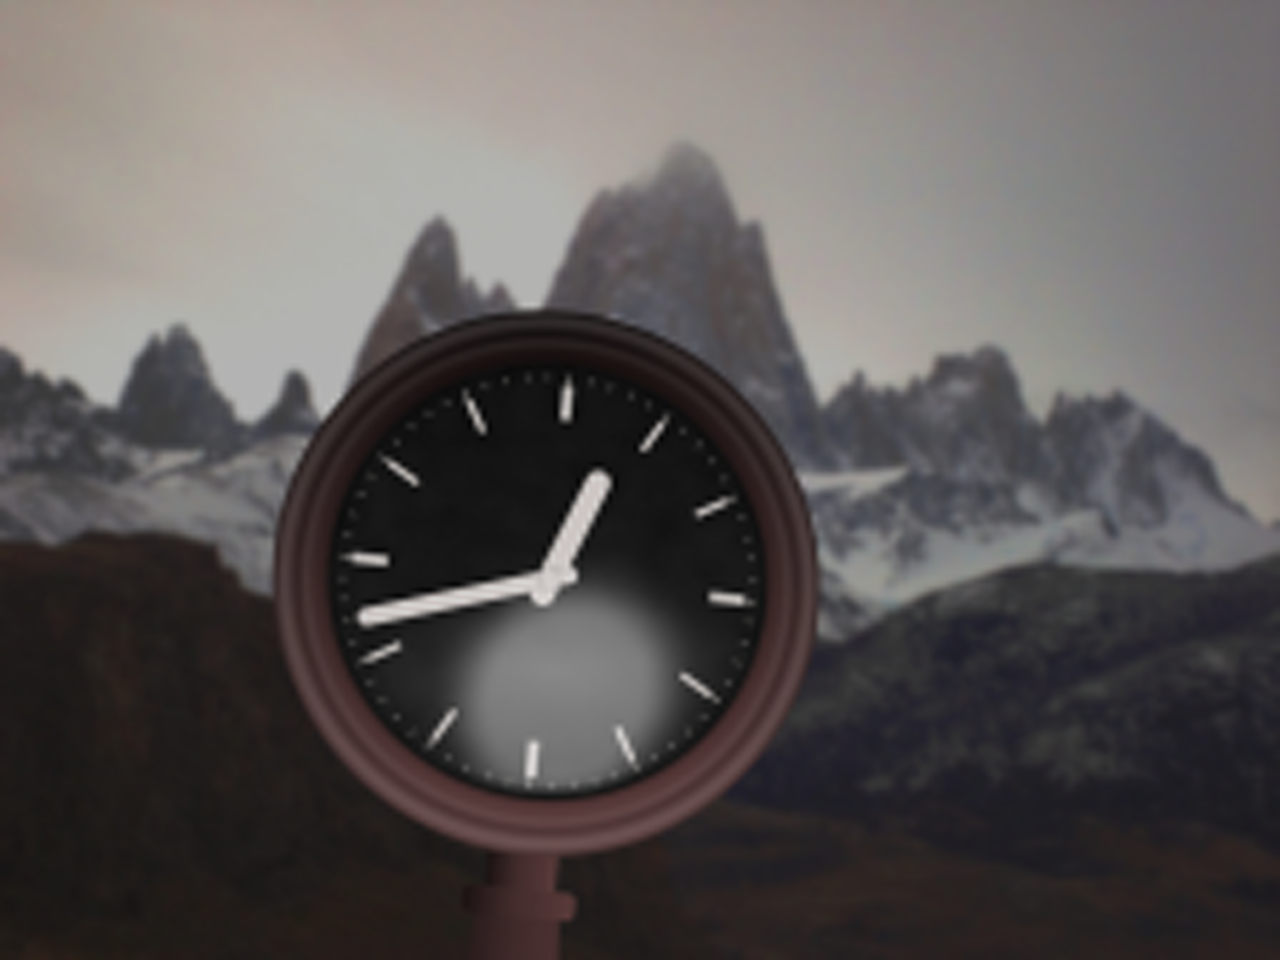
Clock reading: 12.42
